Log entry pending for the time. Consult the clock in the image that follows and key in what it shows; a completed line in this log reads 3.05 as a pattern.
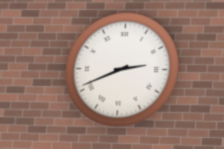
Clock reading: 2.41
